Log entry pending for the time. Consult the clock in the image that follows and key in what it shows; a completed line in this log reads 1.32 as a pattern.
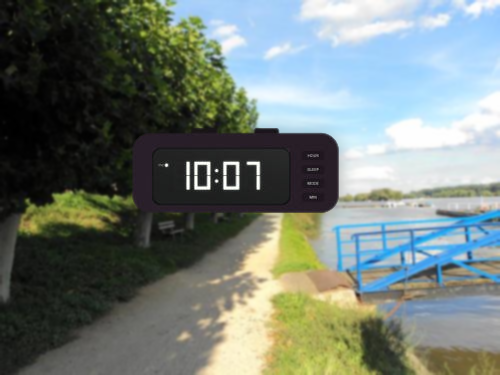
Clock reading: 10.07
